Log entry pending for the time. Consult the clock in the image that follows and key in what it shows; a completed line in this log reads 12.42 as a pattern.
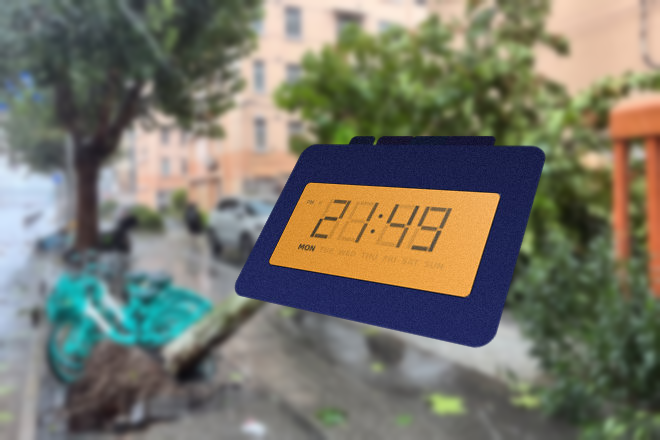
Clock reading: 21.49
